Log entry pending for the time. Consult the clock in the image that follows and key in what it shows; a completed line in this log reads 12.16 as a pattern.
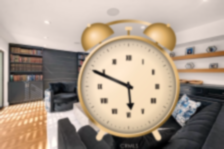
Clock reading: 5.49
